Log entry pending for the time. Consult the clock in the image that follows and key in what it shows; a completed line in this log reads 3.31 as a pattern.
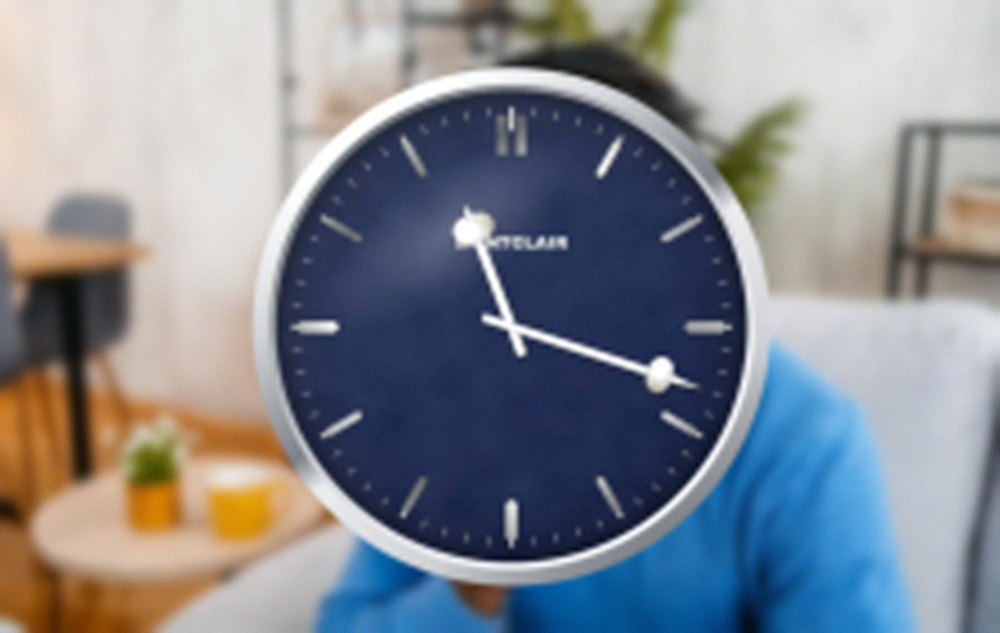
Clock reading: 11.18
